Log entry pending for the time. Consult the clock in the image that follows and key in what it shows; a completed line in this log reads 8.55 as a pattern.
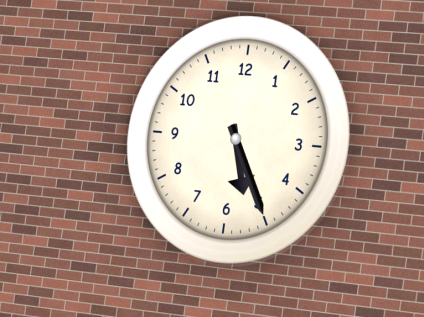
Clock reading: 5.25
